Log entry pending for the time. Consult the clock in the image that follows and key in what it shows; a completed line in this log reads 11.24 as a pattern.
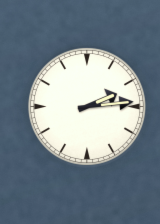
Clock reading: 2.14
